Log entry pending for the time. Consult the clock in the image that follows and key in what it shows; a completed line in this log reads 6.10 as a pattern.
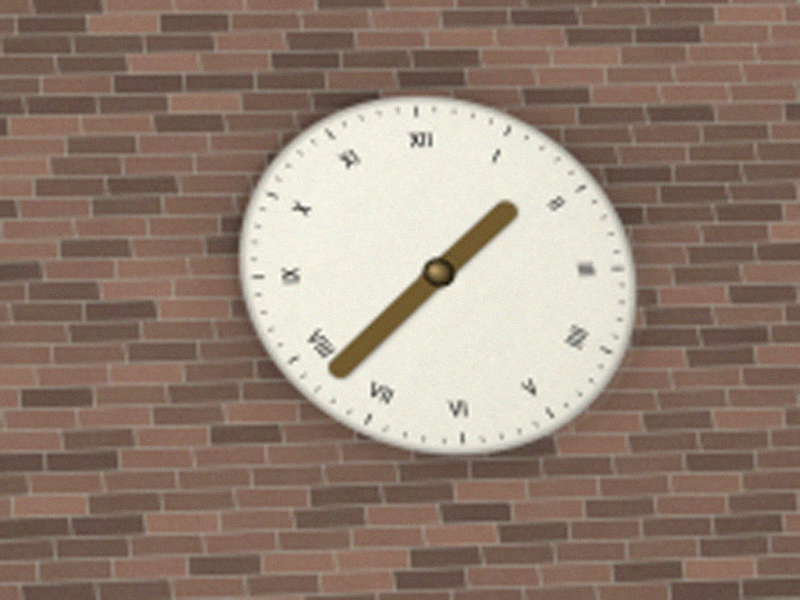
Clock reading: 1.38
